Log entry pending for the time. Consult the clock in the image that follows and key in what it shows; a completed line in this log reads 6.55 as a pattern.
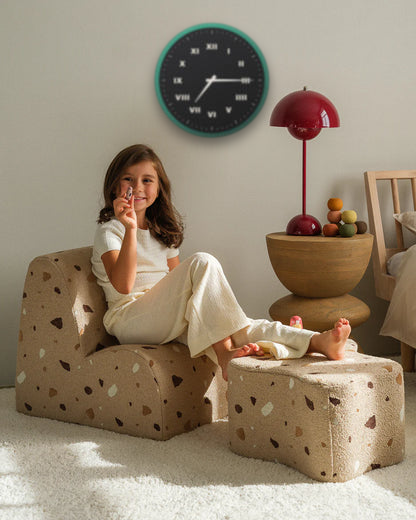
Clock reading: 7.15
